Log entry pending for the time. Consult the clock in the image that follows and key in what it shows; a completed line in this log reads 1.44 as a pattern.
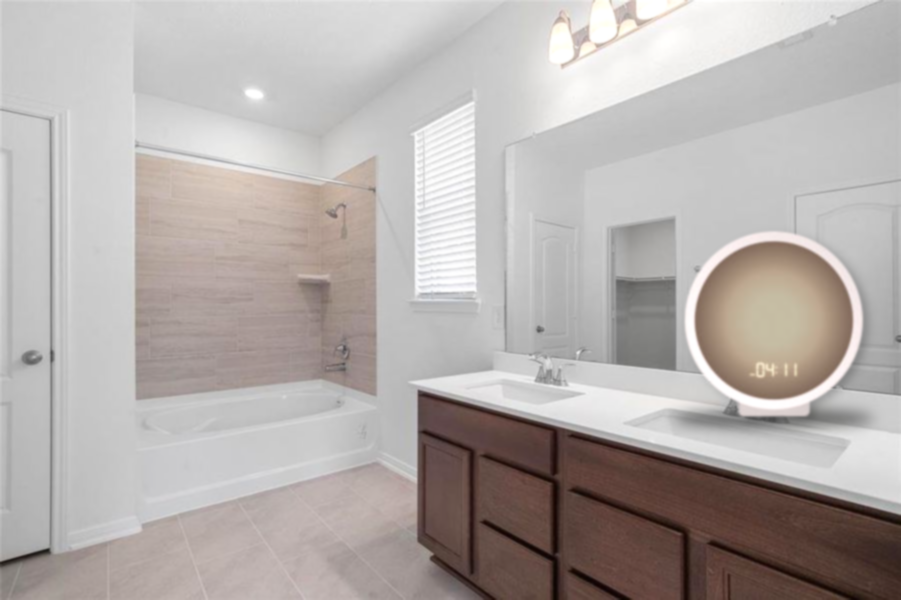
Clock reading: 4.11
